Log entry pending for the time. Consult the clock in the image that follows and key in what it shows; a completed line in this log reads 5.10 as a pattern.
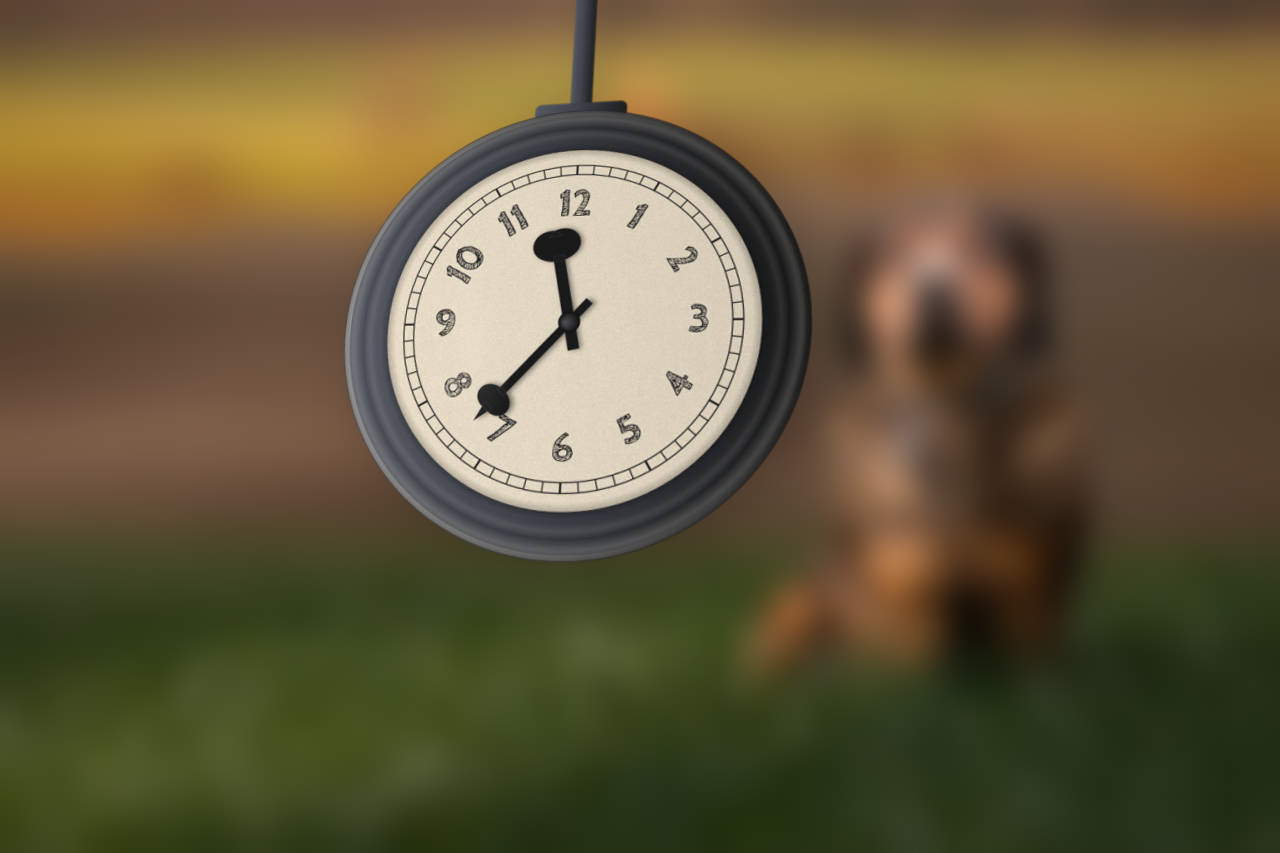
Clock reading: 11.37
